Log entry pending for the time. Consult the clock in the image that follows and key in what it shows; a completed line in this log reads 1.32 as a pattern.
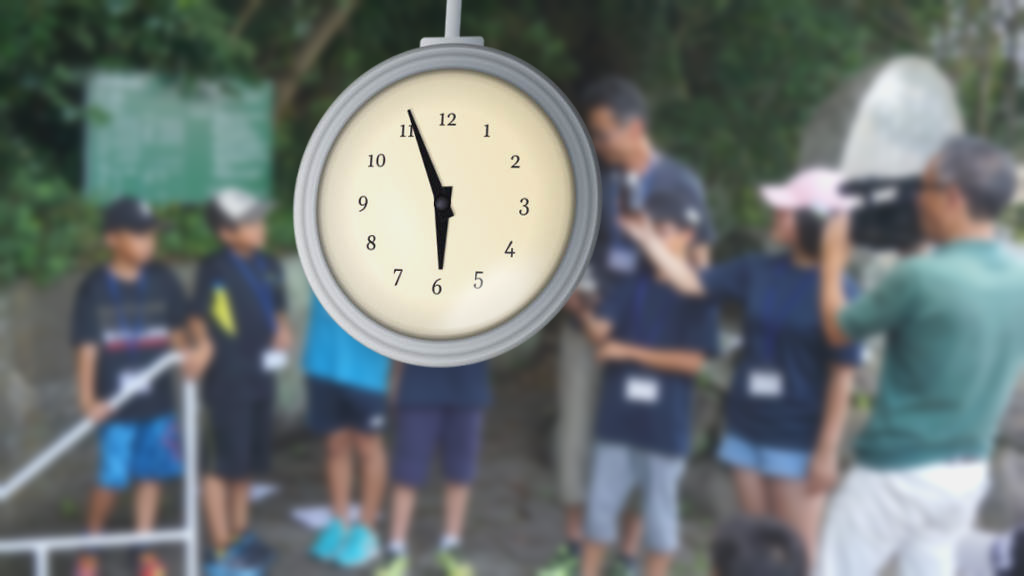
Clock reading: 5.56
